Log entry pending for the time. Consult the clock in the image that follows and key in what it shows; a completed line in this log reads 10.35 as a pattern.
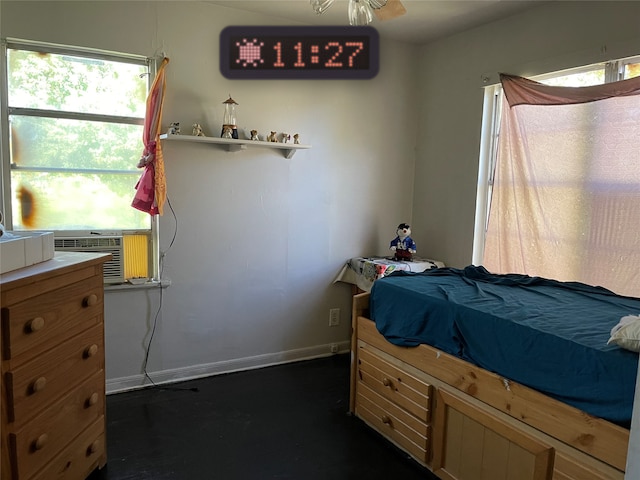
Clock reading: 11.27
